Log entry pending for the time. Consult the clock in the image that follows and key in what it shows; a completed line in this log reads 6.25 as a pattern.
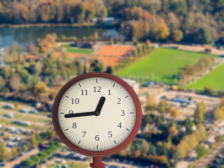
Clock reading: 12.44
